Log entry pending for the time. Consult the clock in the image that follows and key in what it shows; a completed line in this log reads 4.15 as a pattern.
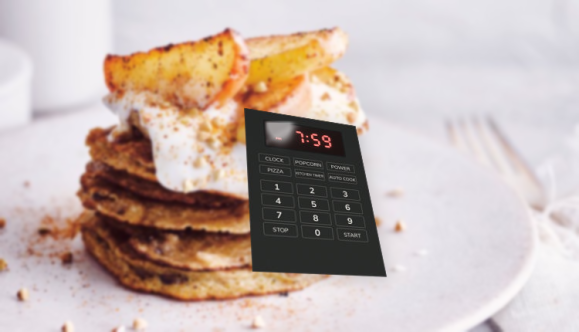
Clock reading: 7.59
